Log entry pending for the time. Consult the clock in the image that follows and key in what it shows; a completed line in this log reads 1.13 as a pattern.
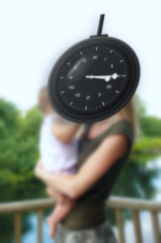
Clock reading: 3.15
